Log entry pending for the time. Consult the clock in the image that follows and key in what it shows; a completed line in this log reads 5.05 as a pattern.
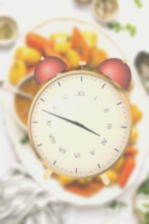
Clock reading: 3.48
